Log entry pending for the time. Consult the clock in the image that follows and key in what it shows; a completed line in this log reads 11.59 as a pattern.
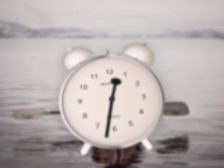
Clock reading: 12.32
